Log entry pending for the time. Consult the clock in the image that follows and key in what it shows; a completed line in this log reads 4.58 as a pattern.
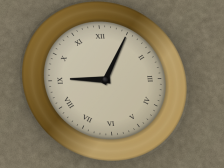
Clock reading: 9.05
